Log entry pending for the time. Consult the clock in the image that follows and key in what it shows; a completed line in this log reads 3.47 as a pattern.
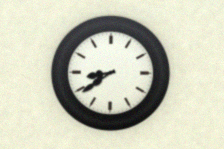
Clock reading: 8.39
